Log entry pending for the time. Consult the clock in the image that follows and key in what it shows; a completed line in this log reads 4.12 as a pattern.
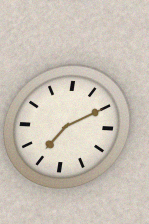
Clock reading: 7.10
